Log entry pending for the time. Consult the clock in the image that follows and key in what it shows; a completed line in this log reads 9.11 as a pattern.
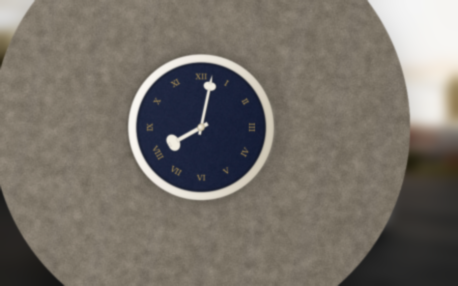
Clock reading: 8.02
